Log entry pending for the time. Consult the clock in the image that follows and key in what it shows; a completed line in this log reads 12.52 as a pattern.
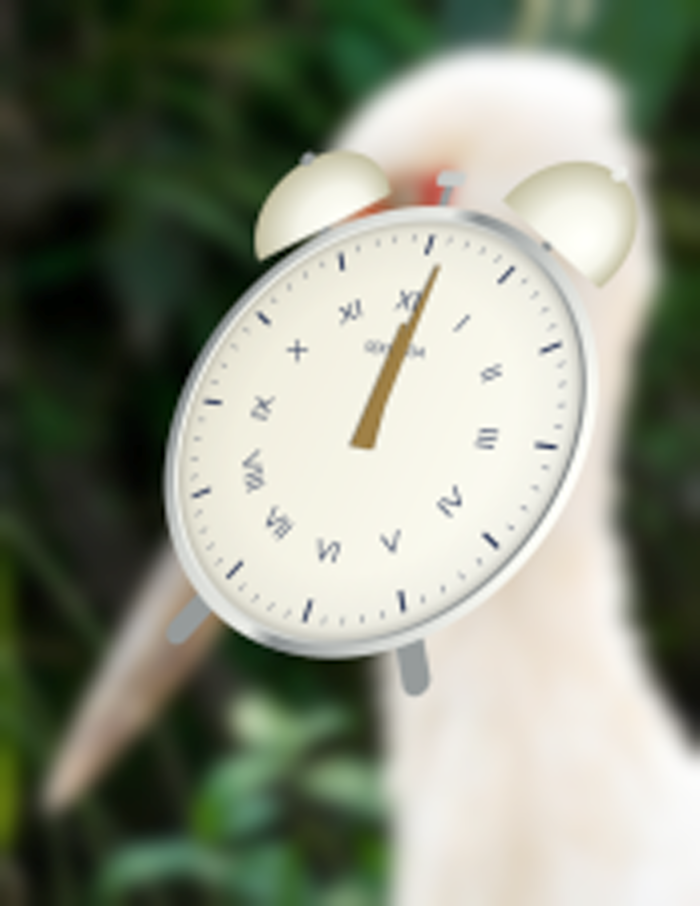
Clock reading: 12.01
